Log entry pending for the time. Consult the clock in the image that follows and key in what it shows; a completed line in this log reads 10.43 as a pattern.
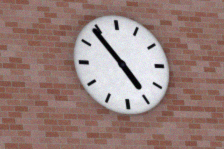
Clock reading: 4.54
